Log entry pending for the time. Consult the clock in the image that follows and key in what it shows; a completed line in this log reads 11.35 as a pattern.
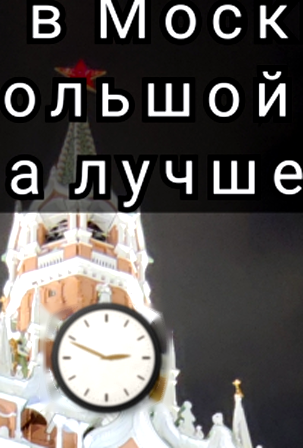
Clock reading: 2.49
